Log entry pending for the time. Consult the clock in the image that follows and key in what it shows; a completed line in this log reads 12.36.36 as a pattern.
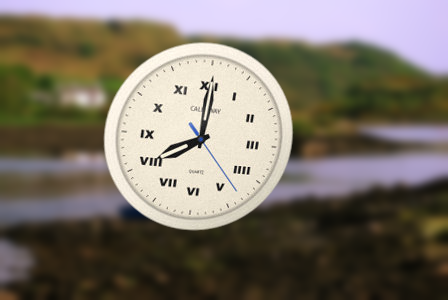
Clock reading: 8.00.23
